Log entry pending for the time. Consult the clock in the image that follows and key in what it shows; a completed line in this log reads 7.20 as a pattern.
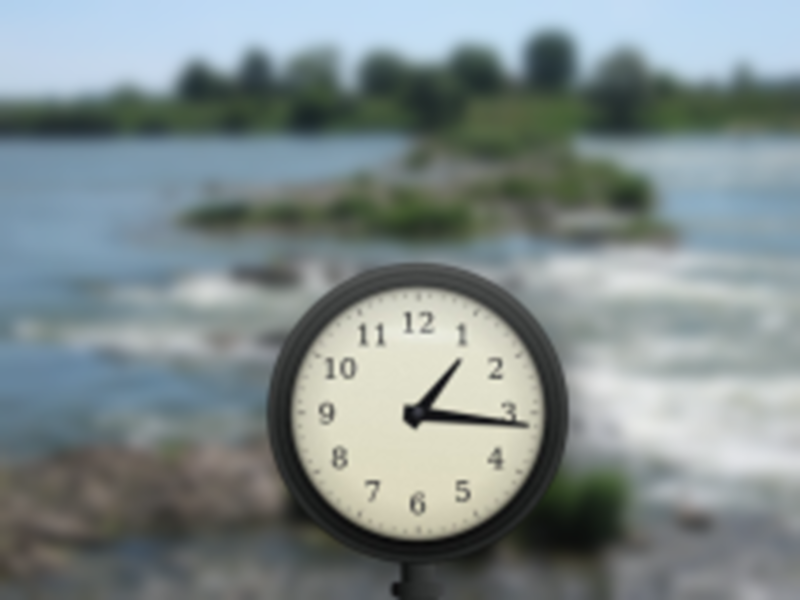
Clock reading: 1.16
